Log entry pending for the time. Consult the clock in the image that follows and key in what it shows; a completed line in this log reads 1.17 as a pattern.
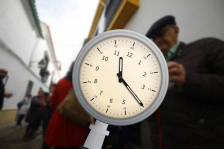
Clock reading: 11.20
